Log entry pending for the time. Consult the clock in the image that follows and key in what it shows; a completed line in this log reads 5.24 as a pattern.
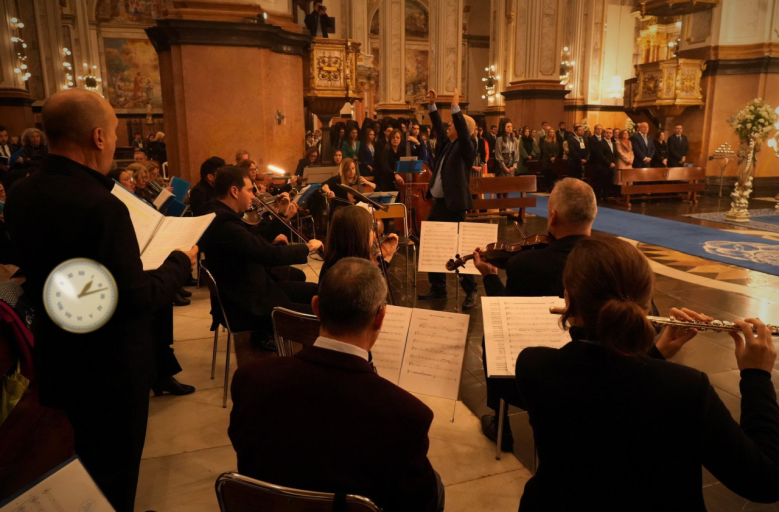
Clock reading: 1.12
